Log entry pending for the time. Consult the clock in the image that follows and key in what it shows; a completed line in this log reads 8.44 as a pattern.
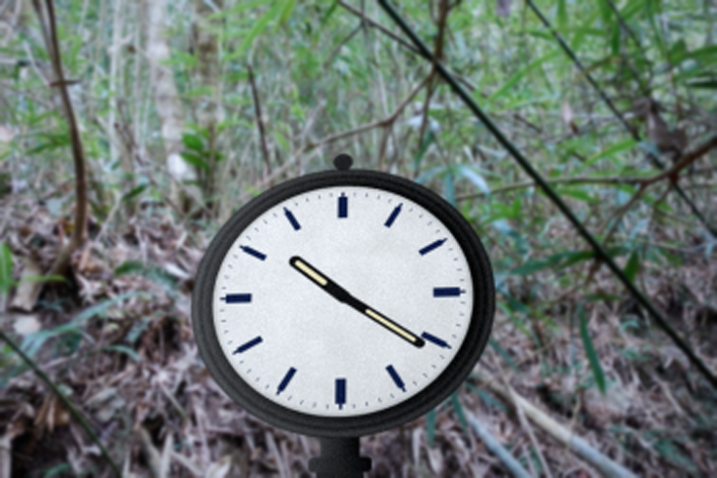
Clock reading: 10.21
